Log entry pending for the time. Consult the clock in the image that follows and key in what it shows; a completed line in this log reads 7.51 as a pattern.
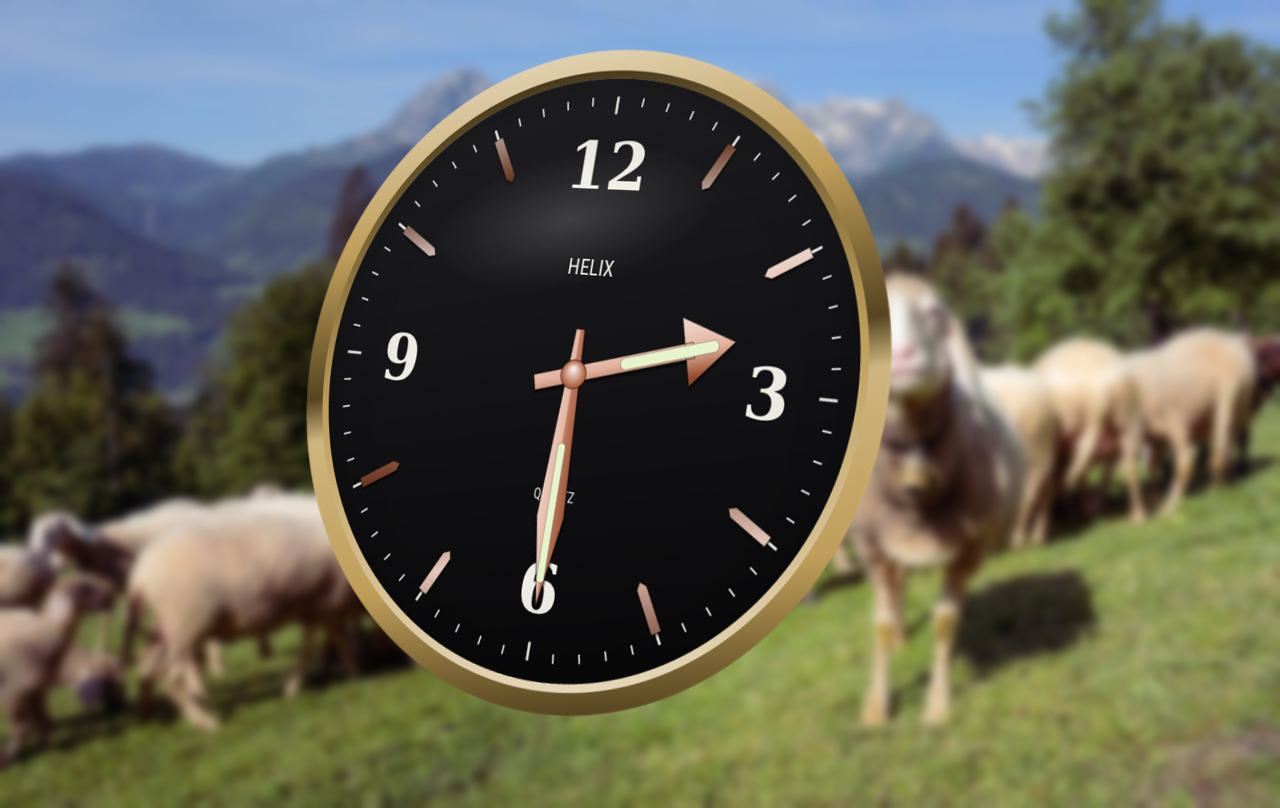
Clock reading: 2.30
